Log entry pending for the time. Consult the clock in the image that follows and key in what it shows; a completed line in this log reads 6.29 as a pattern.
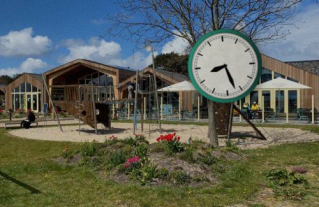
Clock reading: 8.27
